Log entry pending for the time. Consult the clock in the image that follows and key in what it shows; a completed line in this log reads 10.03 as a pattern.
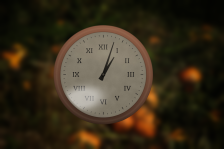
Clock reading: 1.03
